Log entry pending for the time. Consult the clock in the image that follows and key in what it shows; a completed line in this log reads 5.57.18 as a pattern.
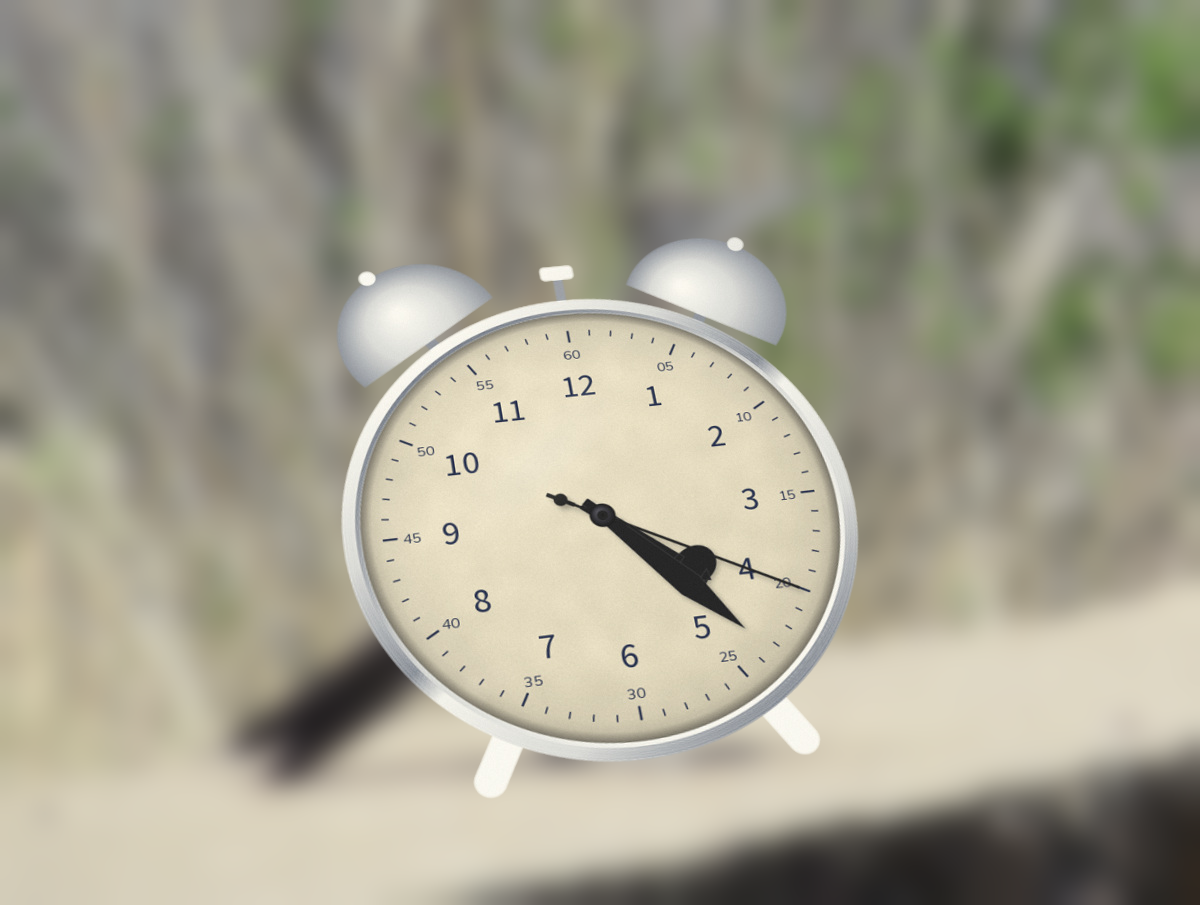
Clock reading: 4.23.20
